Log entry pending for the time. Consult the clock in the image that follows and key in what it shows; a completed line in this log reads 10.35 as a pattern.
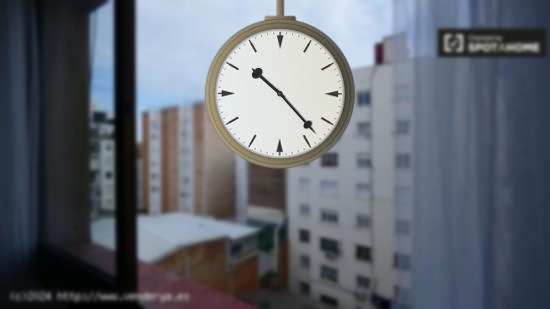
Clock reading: 10.23
